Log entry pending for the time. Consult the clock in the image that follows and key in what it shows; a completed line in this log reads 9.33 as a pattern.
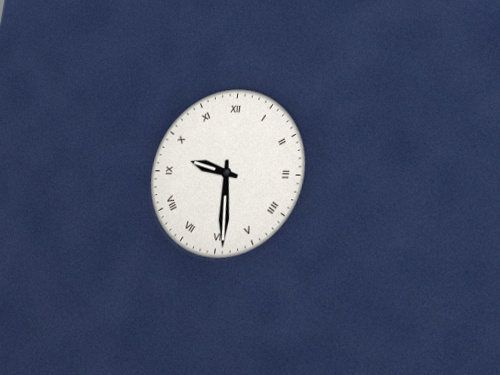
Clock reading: 9.29
